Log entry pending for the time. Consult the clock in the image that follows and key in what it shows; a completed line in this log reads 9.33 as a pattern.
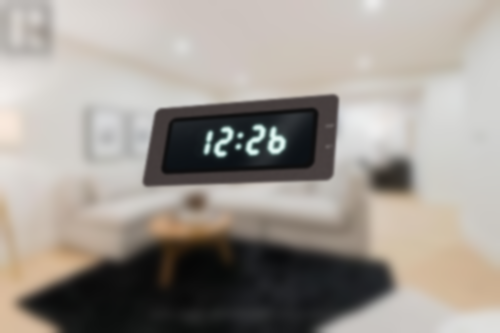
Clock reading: 12.26
